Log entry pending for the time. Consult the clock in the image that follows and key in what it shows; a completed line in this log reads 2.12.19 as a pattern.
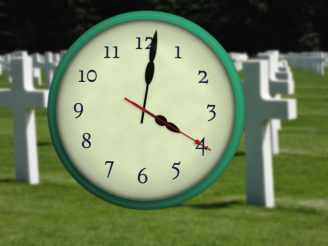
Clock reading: 4.01.20
